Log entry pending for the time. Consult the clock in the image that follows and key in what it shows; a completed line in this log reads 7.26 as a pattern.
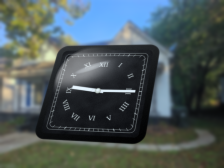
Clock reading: 9.15
